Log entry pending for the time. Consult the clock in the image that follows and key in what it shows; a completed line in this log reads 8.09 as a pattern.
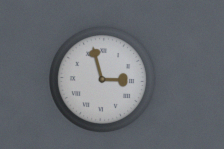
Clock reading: 2.57
